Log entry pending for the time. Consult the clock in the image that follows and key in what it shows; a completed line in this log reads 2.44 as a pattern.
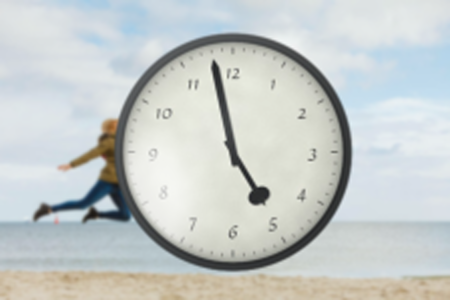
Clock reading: 4.58
